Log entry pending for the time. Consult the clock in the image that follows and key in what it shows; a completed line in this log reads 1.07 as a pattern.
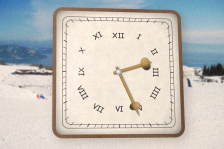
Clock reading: 2.26
